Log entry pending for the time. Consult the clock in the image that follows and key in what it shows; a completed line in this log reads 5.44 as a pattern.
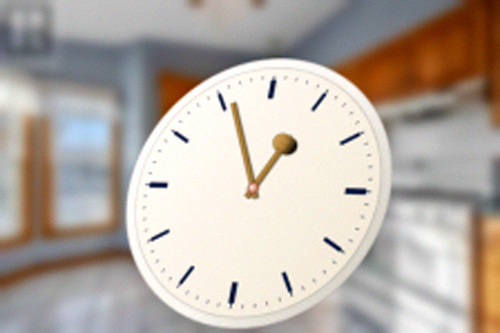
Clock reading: 12.56
